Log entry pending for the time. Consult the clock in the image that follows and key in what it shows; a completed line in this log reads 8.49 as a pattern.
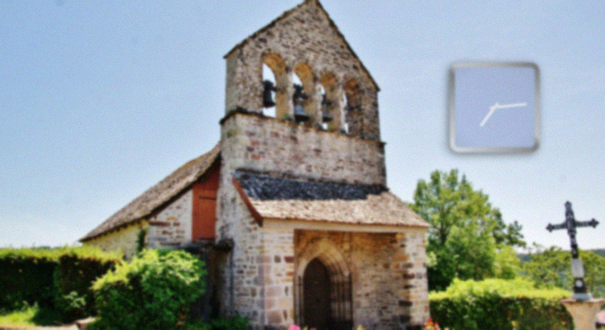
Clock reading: 7.14
